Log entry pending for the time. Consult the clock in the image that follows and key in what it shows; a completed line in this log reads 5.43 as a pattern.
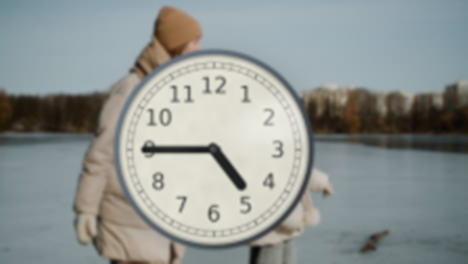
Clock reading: 4.45
